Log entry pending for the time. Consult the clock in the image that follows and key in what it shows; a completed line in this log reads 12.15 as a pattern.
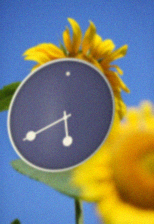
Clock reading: 5.41
